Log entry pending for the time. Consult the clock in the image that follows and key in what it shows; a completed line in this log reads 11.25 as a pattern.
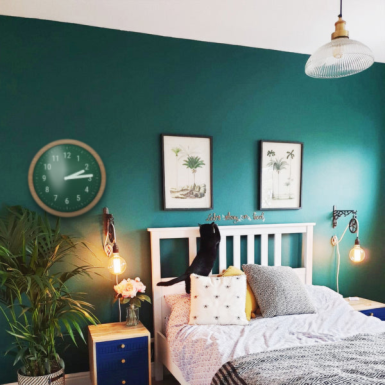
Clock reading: 2.14
